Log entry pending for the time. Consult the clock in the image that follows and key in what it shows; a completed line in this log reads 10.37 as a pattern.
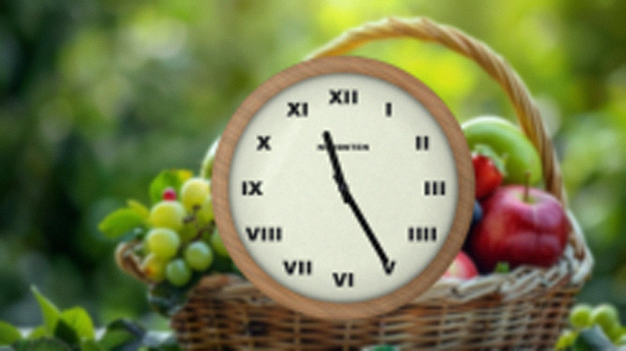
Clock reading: 11.25
